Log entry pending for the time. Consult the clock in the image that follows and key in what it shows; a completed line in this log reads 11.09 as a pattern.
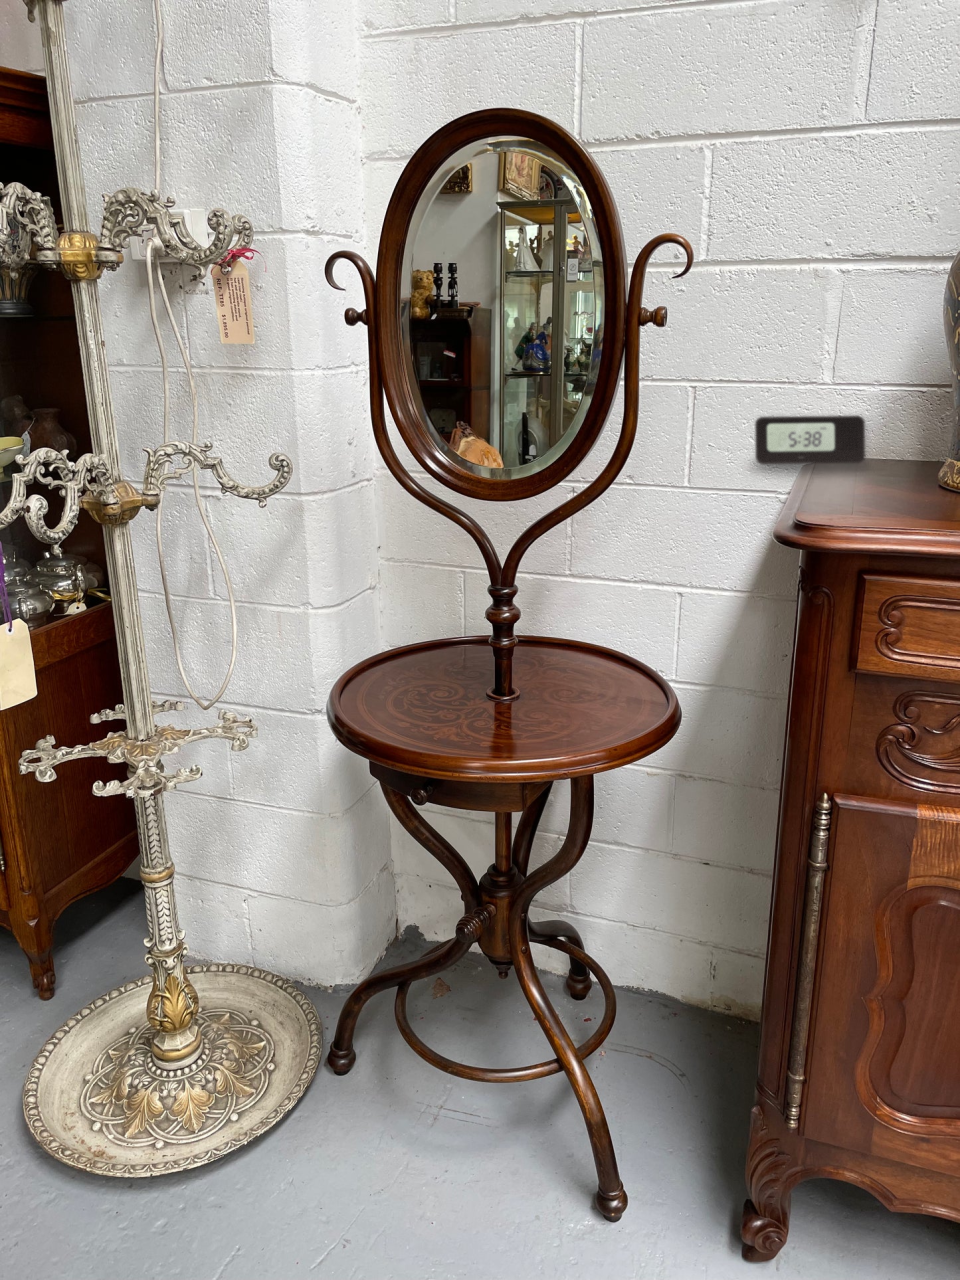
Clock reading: 5.38
